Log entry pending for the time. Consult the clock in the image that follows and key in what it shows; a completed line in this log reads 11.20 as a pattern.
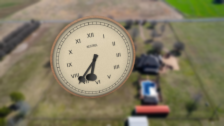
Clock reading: 6.37
